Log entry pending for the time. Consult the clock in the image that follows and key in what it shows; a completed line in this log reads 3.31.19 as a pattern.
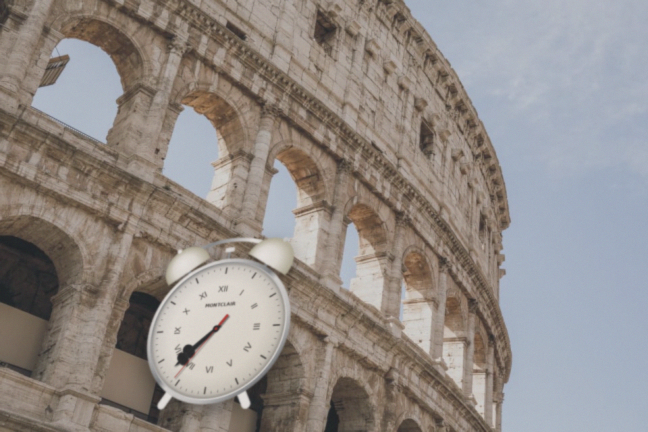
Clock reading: 7.37.36
